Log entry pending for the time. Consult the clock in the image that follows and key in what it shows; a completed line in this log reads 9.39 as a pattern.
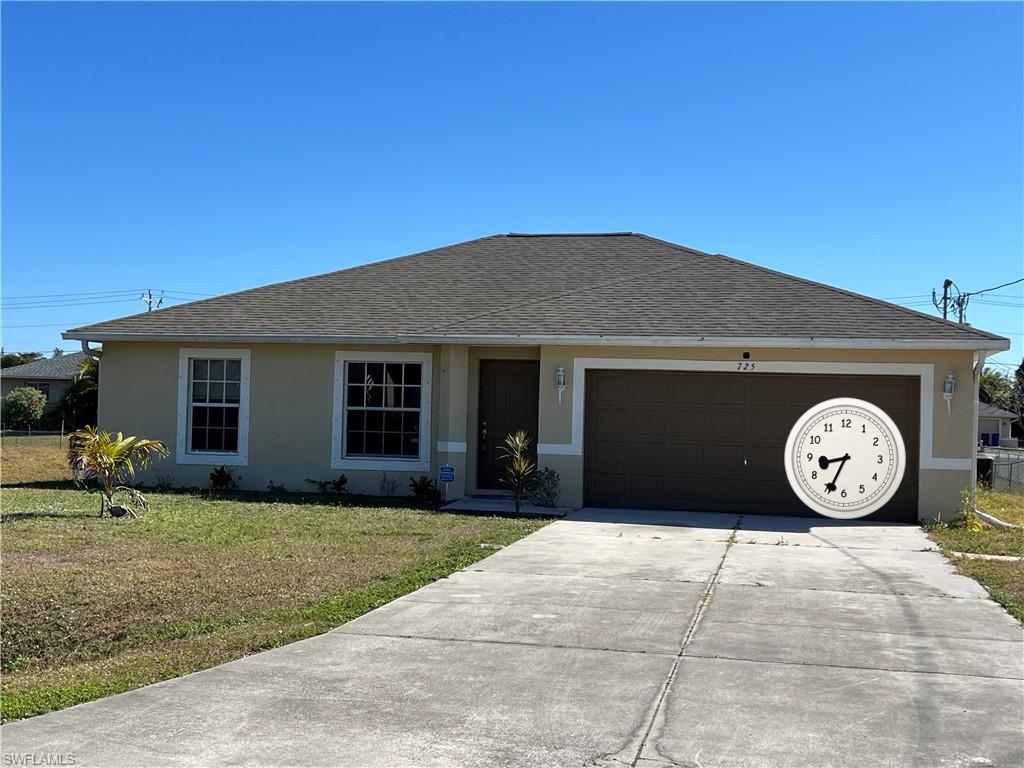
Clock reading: 8.34
